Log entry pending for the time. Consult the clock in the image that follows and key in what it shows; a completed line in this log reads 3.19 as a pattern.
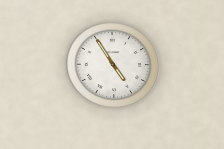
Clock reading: 4.55
